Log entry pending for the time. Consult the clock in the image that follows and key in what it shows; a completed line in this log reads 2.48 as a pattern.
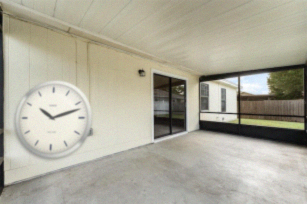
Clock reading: 10.12
